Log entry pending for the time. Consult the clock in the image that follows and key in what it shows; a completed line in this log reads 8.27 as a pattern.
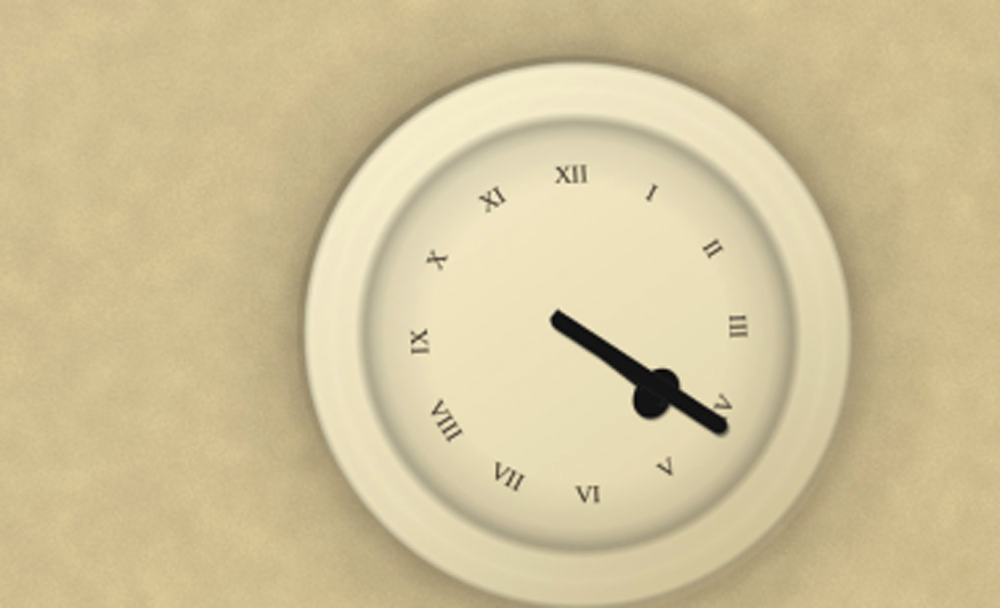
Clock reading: 4.21
